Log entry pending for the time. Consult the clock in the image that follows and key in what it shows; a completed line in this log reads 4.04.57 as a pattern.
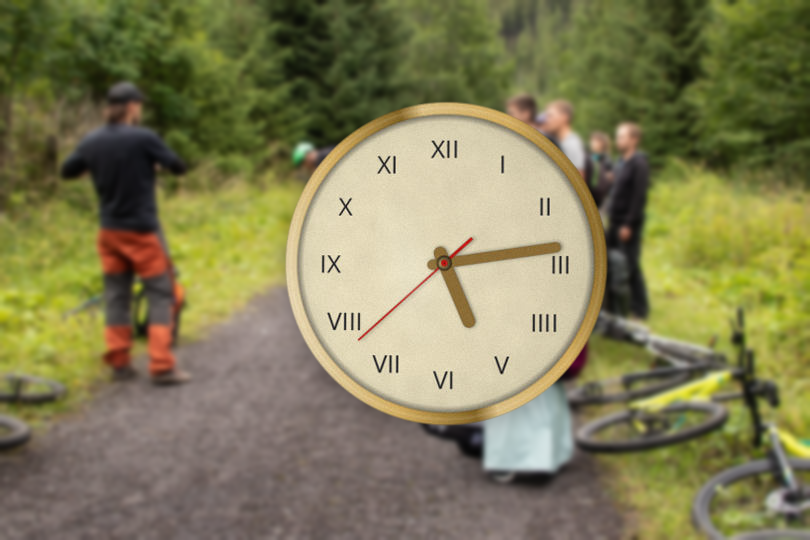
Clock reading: 5.13.38
